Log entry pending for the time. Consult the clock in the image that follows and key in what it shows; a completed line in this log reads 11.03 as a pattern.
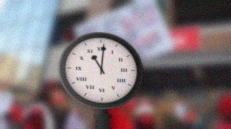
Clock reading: 11.01
